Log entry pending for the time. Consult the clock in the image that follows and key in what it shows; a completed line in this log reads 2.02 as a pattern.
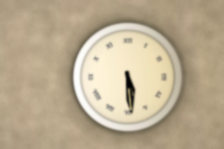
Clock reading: 5.29
